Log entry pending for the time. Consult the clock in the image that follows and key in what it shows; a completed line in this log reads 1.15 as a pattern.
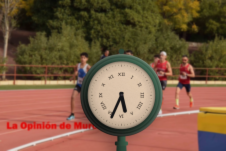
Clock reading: 5.34
